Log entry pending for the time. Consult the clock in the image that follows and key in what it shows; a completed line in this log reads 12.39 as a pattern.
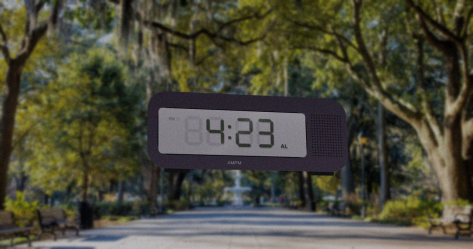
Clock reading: 4.23
